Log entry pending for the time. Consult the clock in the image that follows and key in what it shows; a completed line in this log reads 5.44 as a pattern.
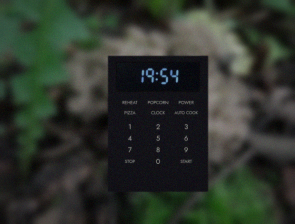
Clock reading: 19.54
